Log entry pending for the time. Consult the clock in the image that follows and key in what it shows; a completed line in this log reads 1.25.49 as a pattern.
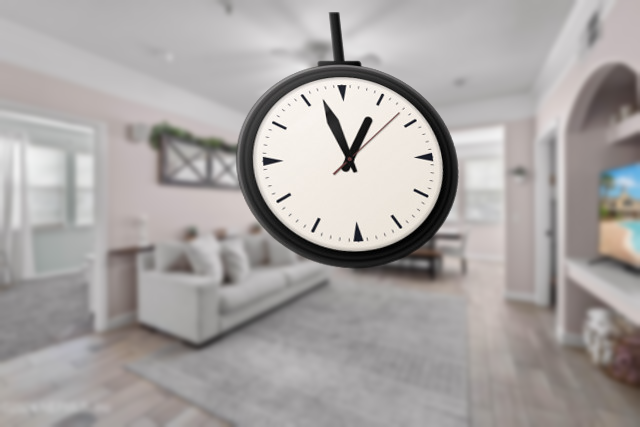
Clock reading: 12.57.08
